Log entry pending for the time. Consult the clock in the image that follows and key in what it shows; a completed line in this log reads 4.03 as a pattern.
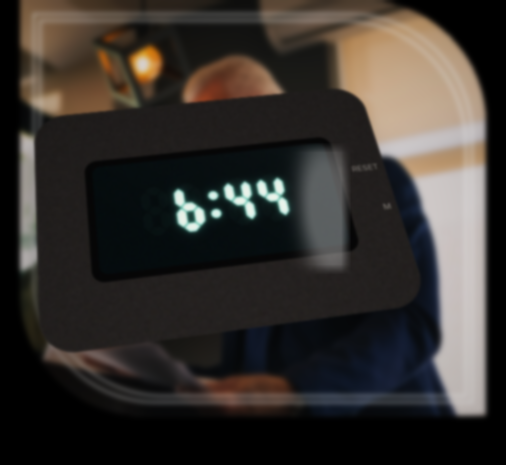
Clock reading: 6.44
